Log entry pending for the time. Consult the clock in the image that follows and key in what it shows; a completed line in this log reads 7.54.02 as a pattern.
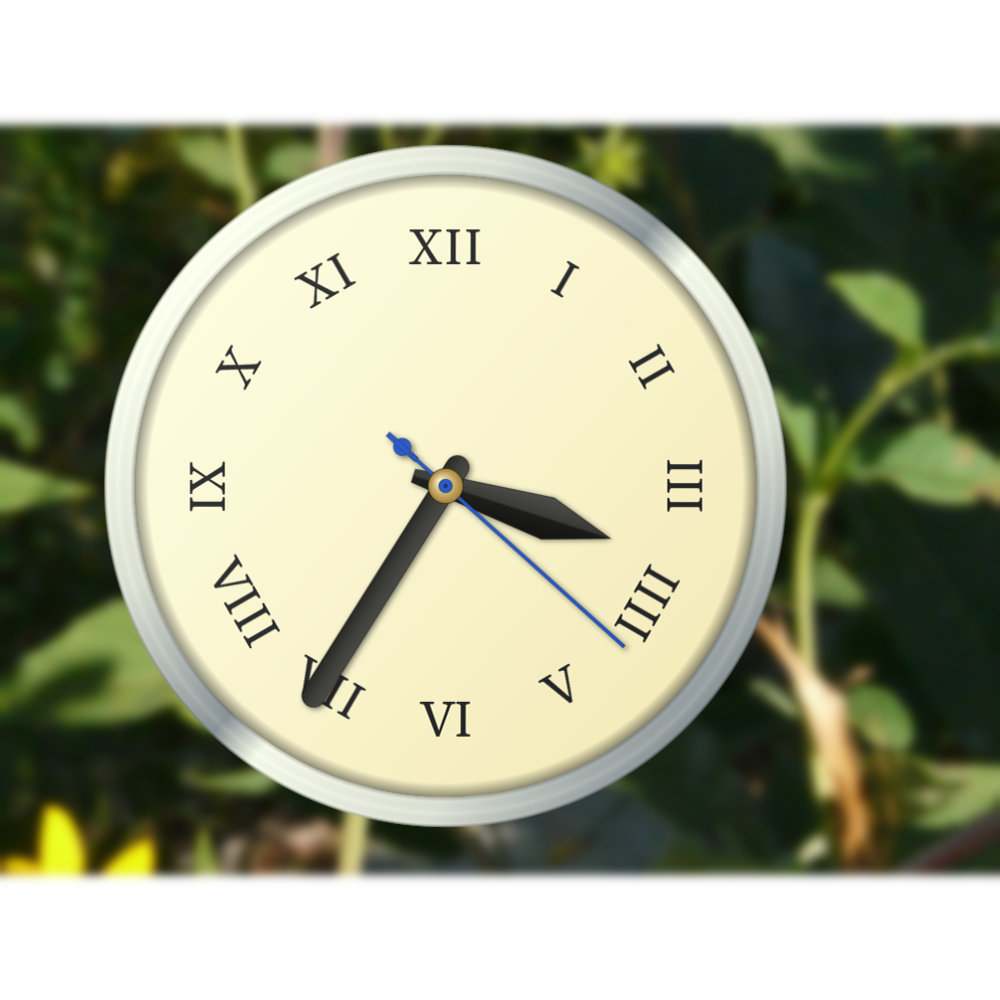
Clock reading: 3.35.22
